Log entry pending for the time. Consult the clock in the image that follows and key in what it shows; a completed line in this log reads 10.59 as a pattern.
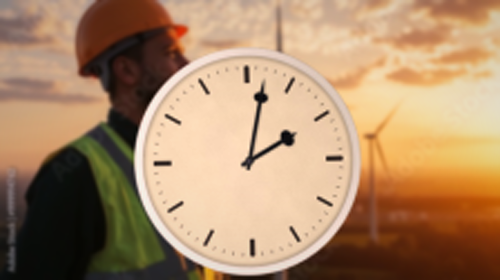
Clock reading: 2.02
